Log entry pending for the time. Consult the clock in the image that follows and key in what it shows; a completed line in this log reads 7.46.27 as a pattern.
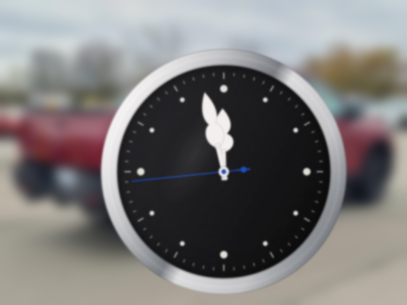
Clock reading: 11.57.44
